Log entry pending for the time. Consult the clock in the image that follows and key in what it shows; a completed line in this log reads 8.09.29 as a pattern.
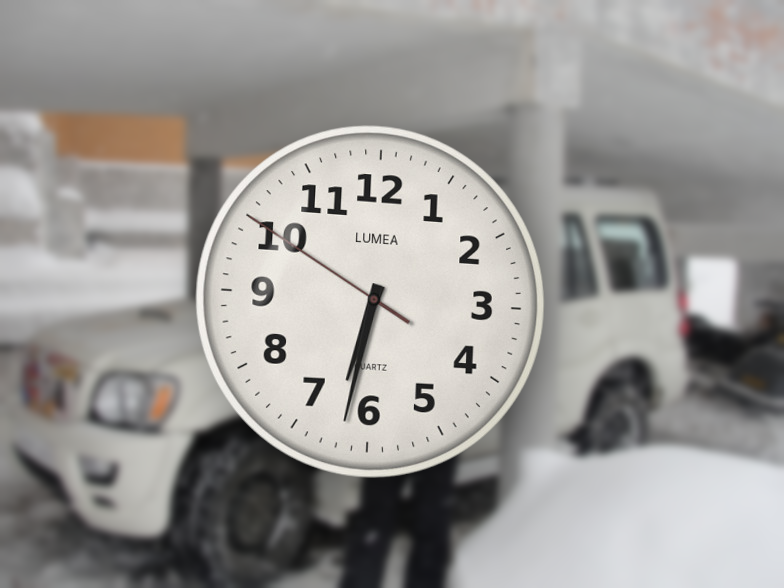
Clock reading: 6.31.50
